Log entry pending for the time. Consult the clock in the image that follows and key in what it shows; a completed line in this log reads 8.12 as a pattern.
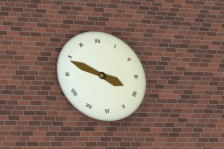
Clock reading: 3.49
